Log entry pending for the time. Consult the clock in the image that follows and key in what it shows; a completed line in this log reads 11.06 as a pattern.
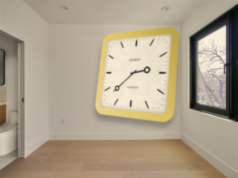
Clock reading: 2.38
